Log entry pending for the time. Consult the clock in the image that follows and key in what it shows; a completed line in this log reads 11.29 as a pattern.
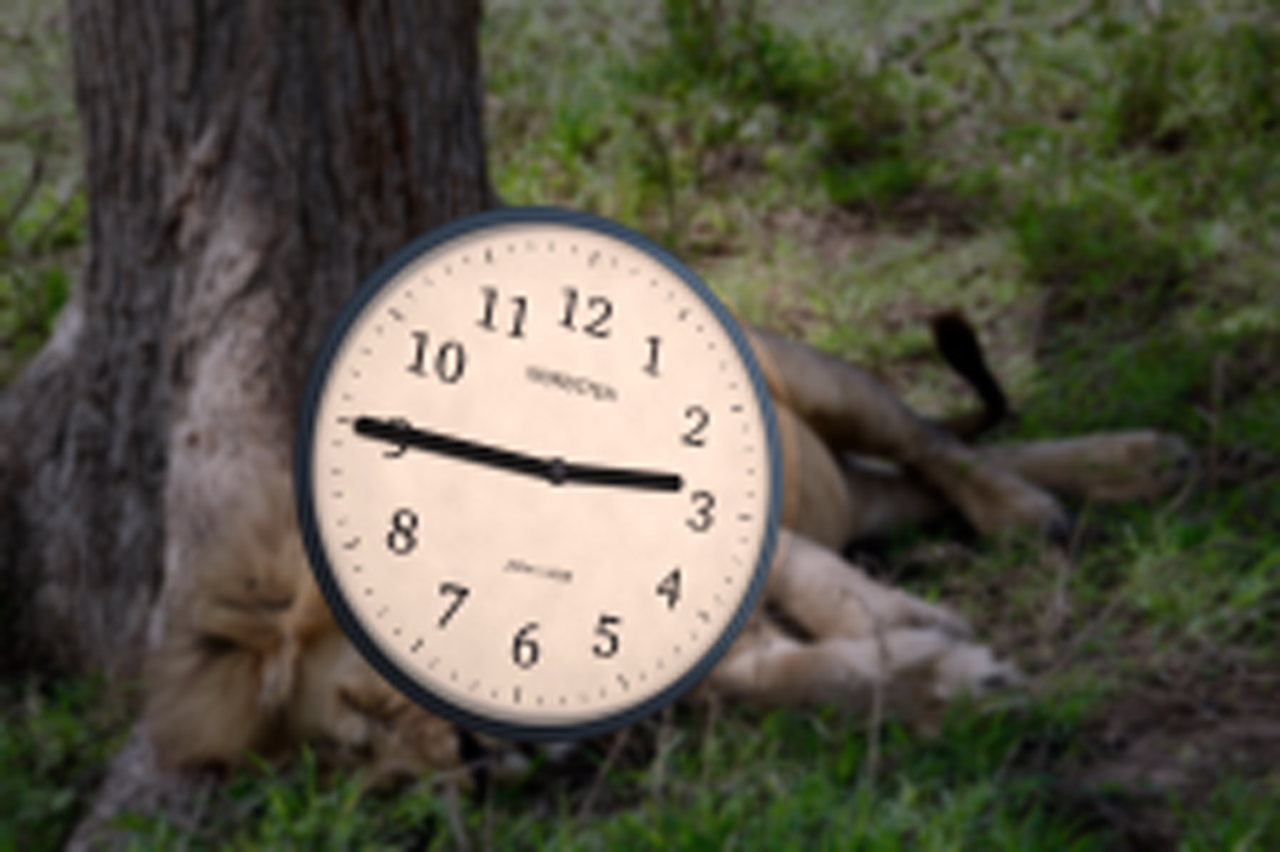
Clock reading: 2.45
